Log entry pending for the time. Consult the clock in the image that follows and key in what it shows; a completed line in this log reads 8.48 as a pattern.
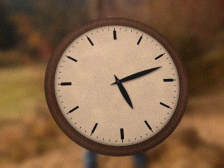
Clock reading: 5.12
